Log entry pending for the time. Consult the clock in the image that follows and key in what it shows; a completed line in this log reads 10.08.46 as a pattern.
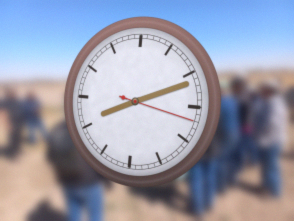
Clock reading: 8.11.17
